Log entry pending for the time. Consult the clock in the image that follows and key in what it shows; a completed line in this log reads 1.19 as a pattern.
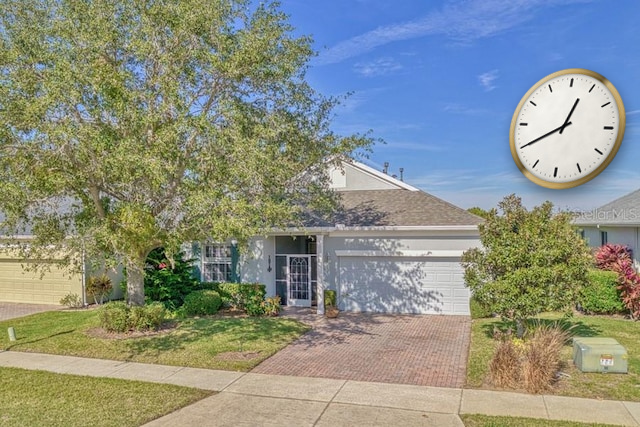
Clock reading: 12.40
